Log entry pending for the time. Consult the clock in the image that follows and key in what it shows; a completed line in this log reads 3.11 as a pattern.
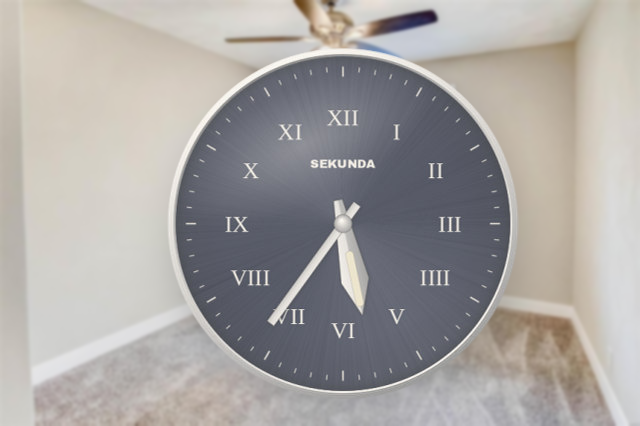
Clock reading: 5.36
